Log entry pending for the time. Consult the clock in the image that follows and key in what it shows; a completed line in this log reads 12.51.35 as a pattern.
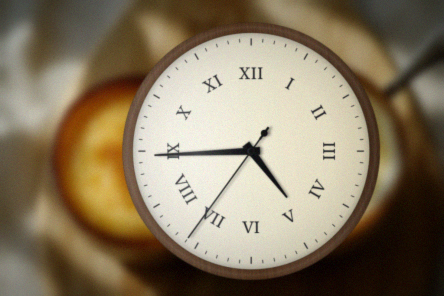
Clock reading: 4.44.36
